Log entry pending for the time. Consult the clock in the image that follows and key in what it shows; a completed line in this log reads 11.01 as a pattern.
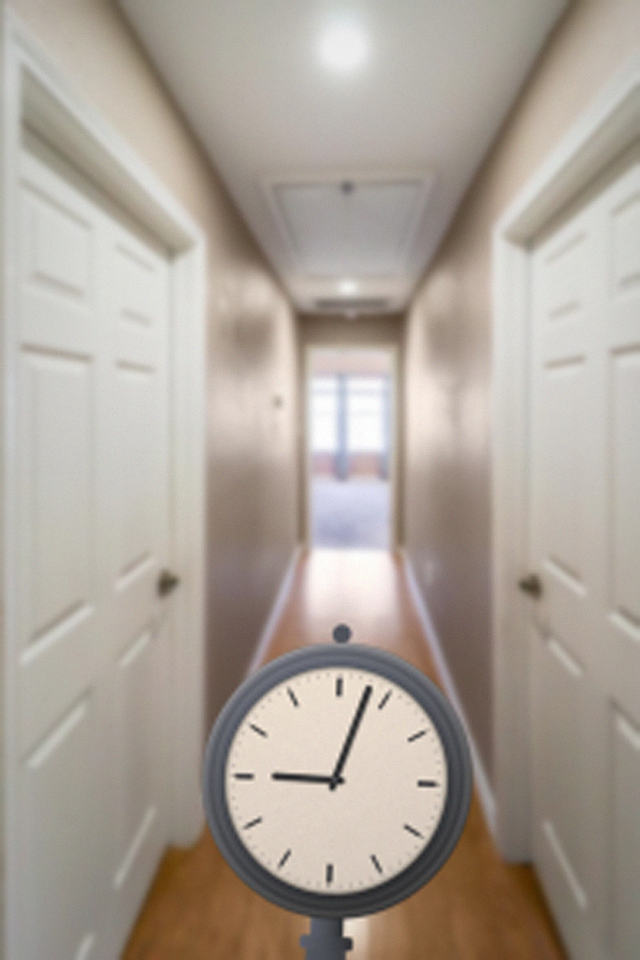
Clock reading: 9.03
